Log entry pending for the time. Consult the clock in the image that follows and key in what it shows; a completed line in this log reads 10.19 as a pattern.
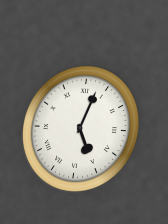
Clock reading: 5.03
